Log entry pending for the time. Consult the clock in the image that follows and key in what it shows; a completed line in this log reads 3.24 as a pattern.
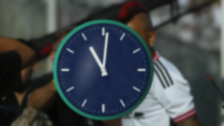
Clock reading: 11.01
